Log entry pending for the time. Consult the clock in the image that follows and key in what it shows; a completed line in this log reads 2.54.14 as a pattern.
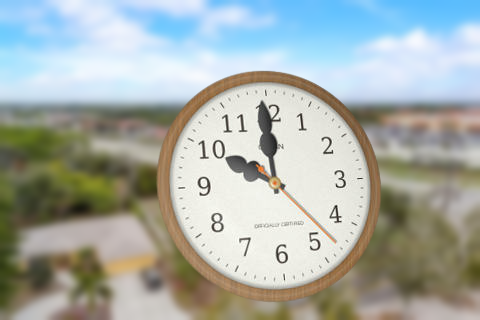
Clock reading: 9.59.23
